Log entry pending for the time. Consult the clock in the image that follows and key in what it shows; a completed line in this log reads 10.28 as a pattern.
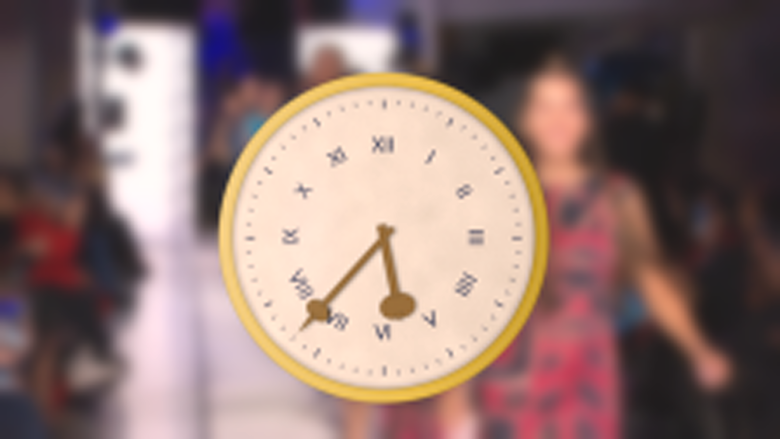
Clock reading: 5.37
